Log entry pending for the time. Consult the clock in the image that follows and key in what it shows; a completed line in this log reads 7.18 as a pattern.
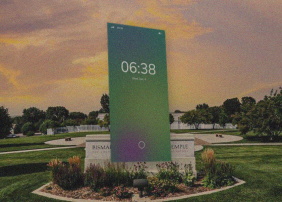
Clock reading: 6.38
